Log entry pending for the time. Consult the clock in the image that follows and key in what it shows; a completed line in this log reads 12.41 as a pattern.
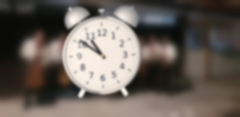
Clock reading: 10.51
